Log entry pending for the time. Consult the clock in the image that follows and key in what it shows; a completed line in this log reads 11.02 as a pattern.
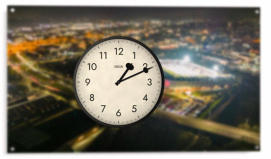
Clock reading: 1.11
